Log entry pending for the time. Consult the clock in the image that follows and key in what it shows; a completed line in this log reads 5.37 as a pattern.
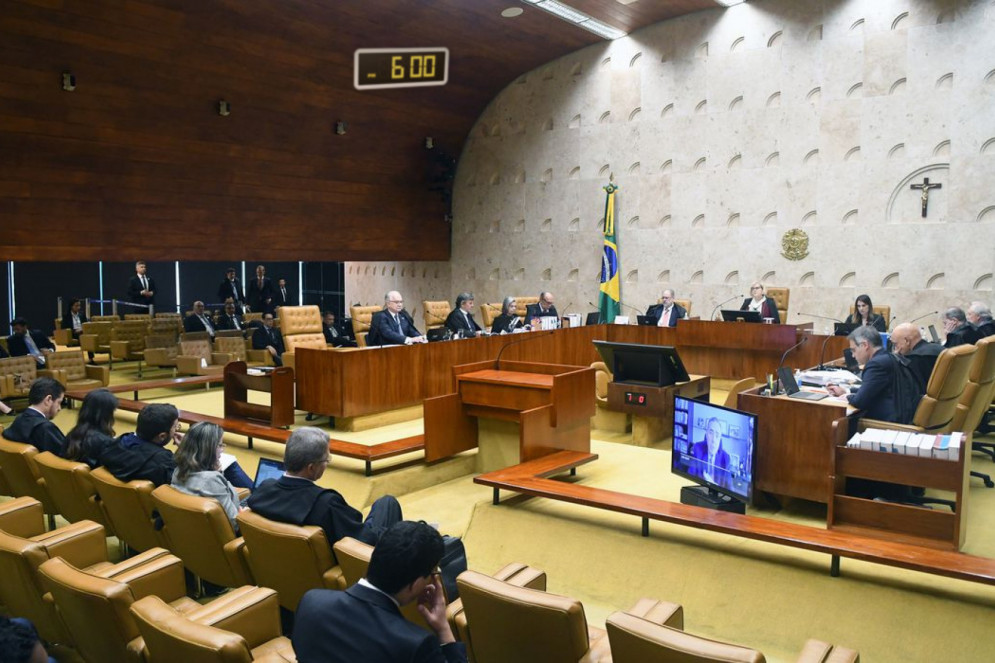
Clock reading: 6.00
